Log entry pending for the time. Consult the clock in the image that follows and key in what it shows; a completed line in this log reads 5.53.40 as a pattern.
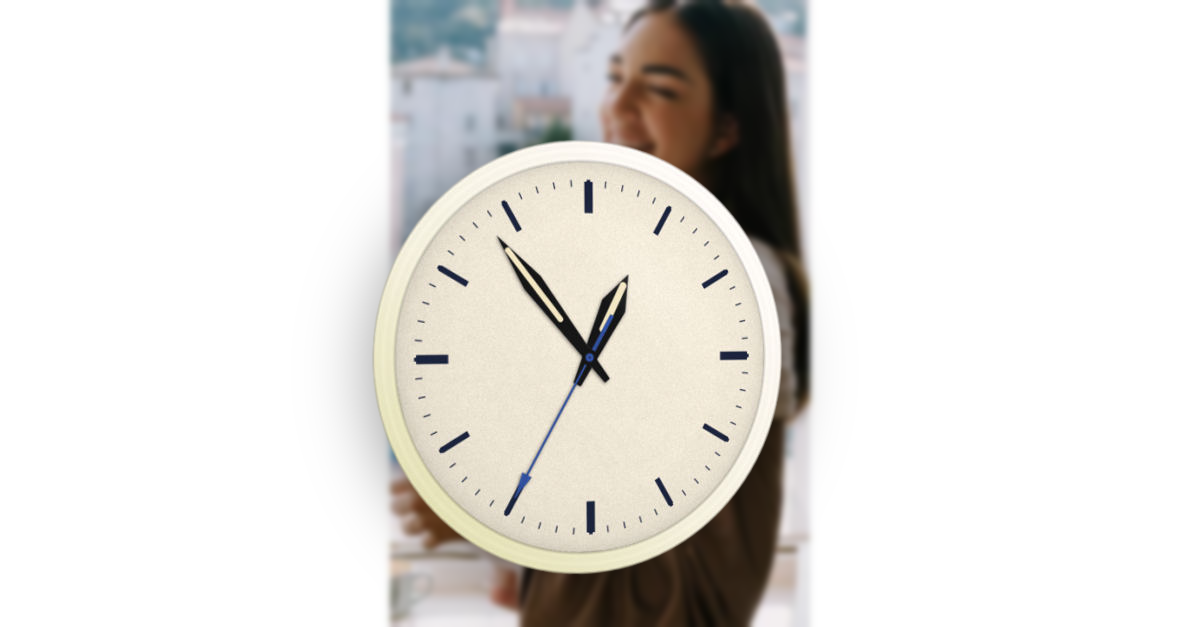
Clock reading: 12.53.35
